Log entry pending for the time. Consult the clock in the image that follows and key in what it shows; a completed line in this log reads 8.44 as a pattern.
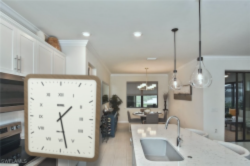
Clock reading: 1.28
